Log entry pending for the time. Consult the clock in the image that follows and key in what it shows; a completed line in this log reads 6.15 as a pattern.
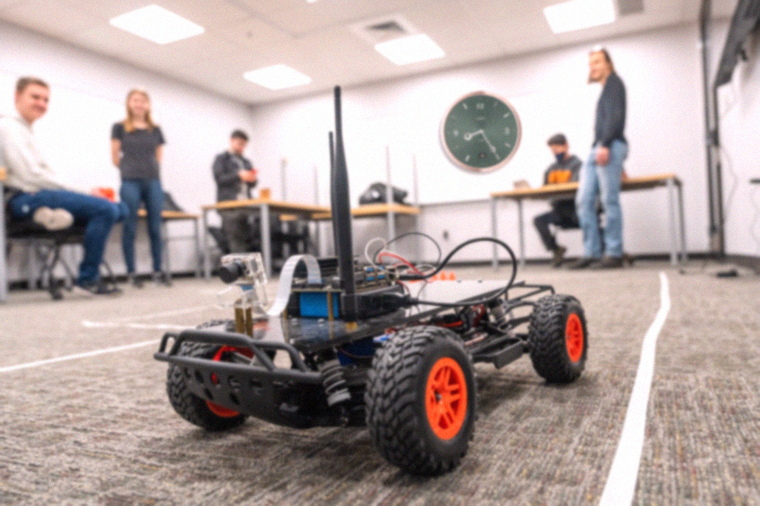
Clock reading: 8.25
